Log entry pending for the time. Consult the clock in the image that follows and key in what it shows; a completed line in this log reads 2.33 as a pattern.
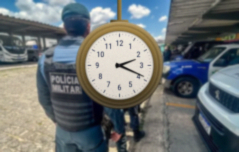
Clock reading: 2.19
